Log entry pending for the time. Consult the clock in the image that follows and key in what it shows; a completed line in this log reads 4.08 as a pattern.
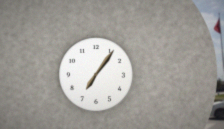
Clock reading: 7.06
